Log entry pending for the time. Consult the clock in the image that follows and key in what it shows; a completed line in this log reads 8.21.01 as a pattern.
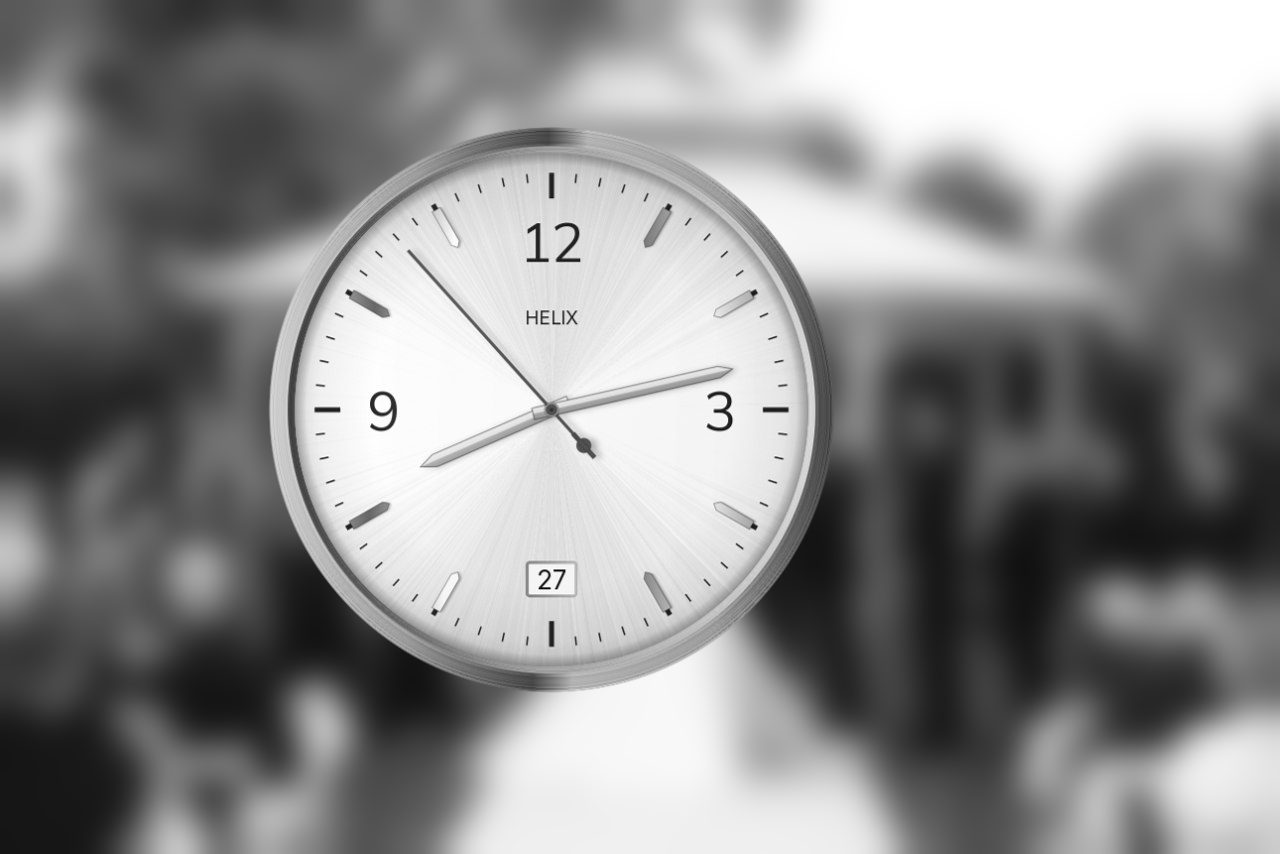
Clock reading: 8.12.53
